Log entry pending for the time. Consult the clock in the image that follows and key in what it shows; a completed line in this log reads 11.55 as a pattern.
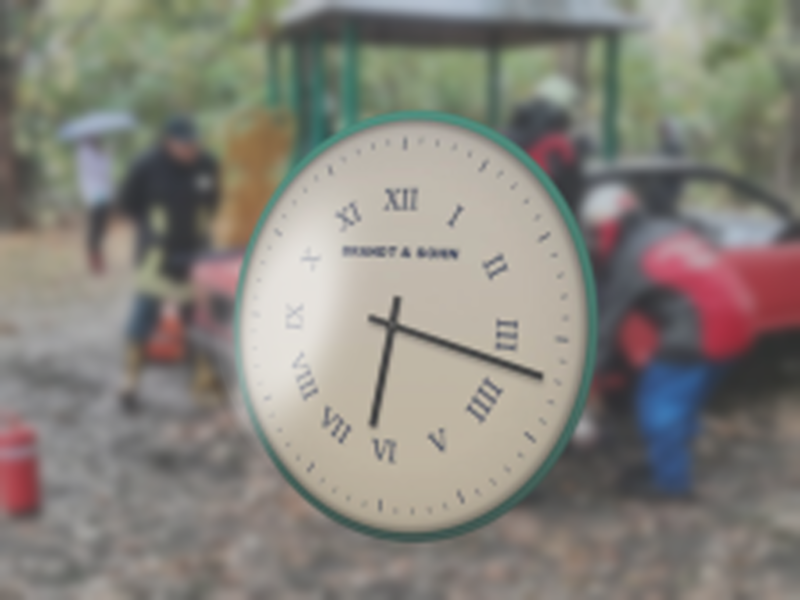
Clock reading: 6.17
